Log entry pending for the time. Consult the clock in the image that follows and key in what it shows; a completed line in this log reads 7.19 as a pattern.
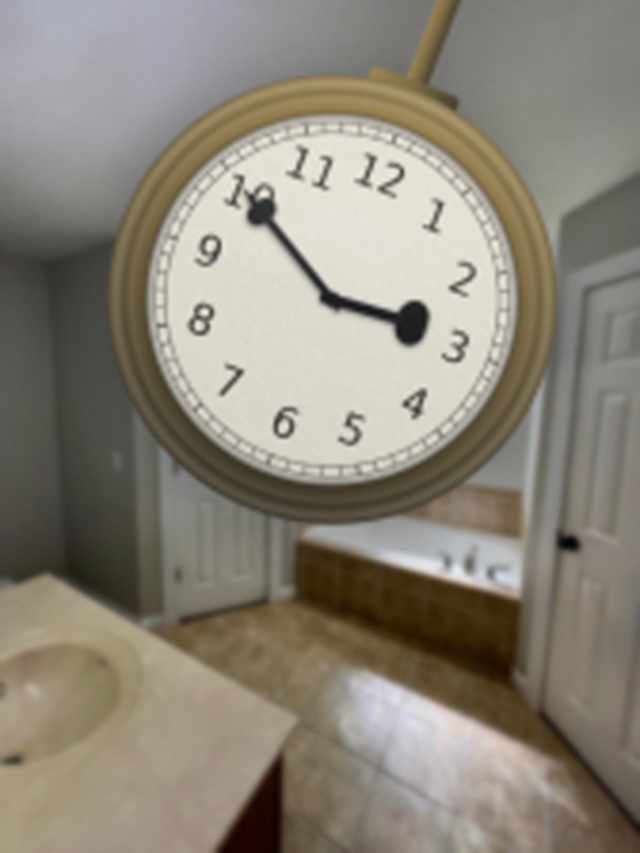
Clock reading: 2.50
